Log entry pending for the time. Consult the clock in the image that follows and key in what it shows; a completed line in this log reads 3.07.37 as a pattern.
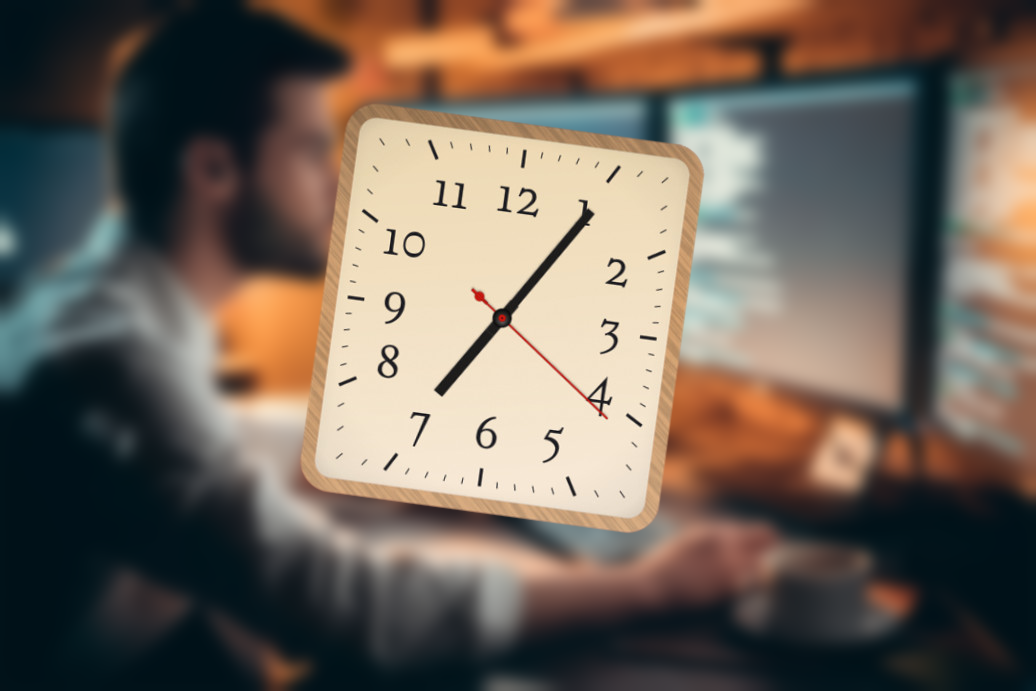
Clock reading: 7.05.21
